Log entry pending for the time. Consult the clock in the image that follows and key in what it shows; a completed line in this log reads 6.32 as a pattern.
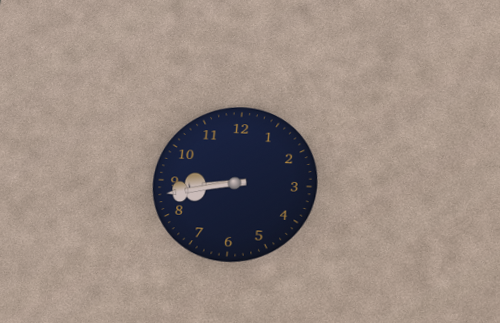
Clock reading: 8.43
